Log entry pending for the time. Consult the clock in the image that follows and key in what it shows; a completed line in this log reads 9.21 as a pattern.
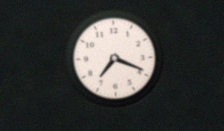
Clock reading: 7.19
